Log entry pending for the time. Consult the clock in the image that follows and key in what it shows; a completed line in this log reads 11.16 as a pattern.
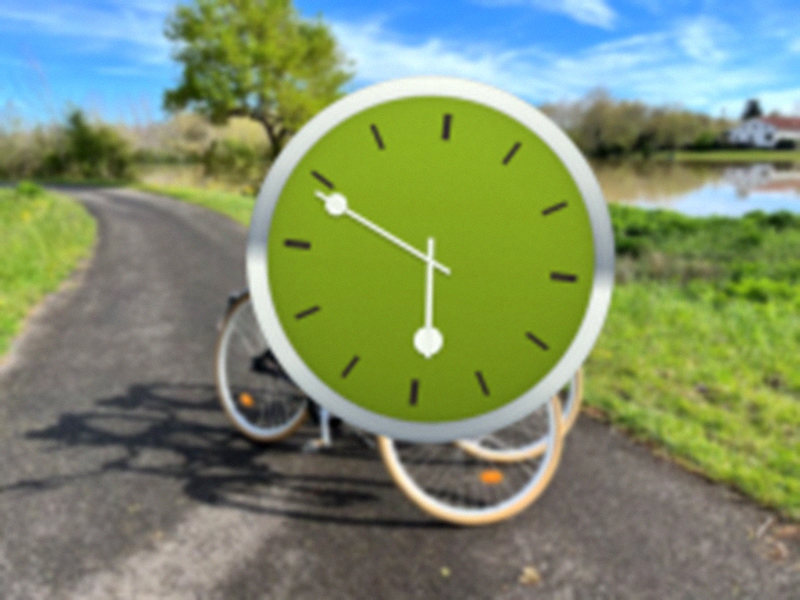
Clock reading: 5.49
